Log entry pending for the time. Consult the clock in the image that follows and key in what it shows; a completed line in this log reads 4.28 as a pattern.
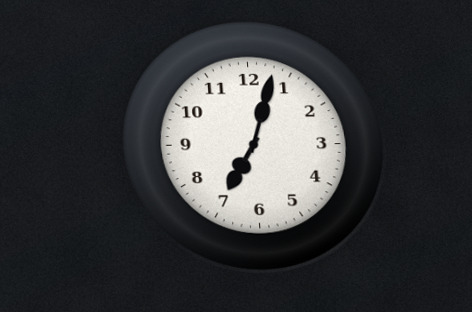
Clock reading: 7.03
